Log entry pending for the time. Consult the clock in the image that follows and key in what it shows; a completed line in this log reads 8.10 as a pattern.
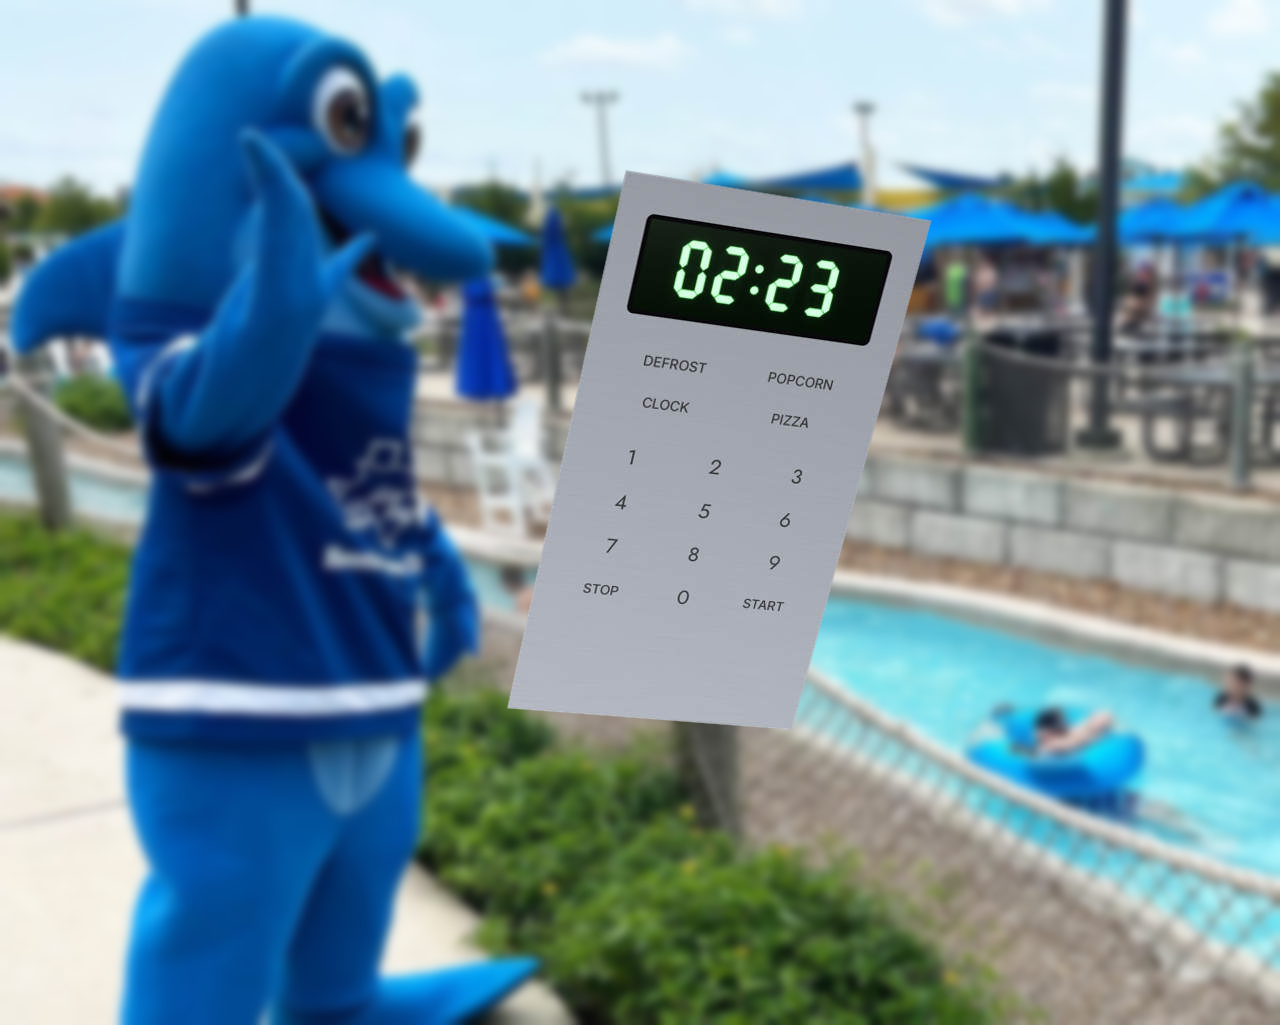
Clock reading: 2.23
